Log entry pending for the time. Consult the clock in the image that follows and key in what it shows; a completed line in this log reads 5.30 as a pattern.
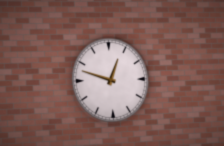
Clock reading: 12.48
